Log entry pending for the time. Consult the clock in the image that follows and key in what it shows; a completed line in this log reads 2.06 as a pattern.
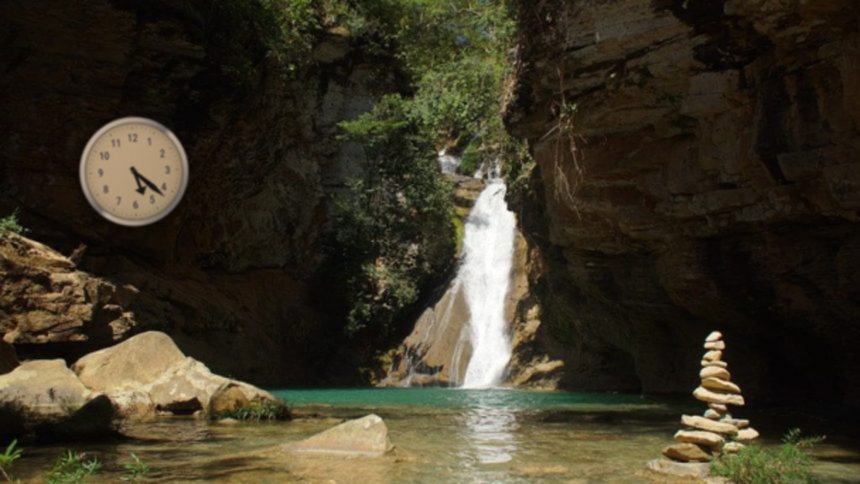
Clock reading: 5.22
